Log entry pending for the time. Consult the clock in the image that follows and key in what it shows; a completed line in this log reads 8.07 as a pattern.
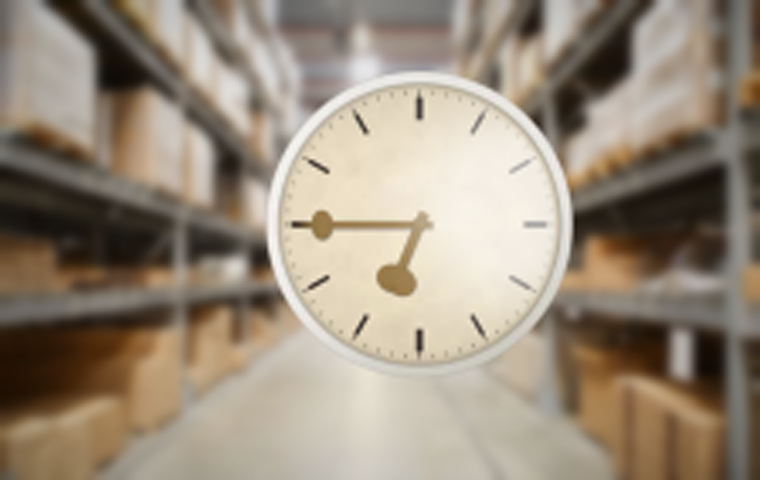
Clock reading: 6.45
